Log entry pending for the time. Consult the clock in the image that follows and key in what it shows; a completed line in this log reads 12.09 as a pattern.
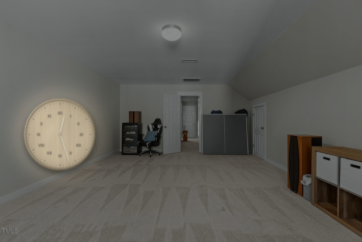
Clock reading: 12.27
